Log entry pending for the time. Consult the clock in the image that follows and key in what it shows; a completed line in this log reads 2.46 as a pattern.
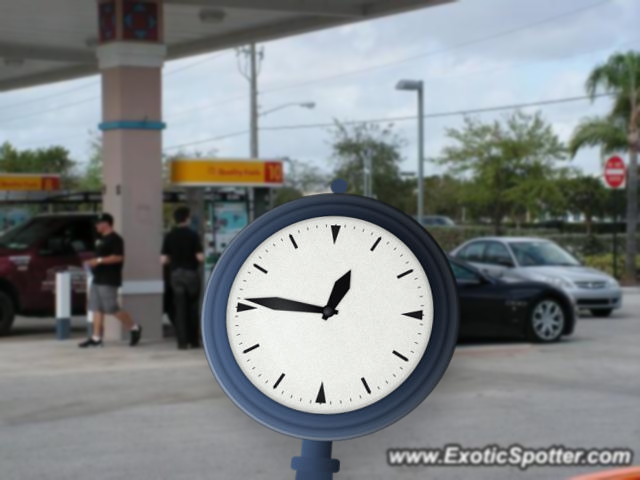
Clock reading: 12.46
